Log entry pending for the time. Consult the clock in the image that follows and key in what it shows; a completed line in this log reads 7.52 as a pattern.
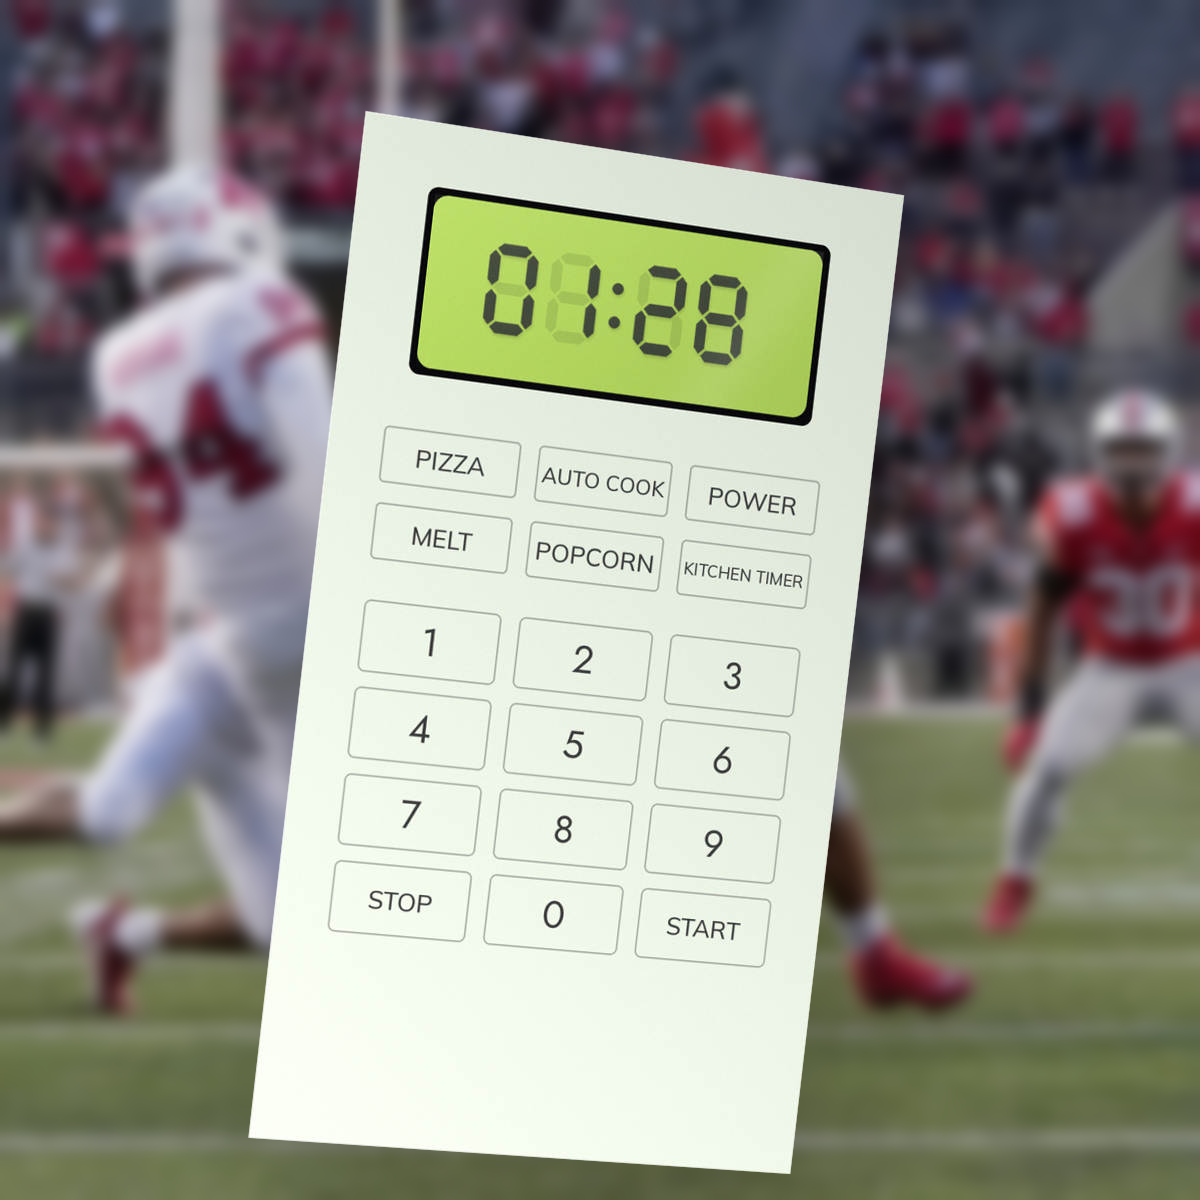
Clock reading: 1.28
